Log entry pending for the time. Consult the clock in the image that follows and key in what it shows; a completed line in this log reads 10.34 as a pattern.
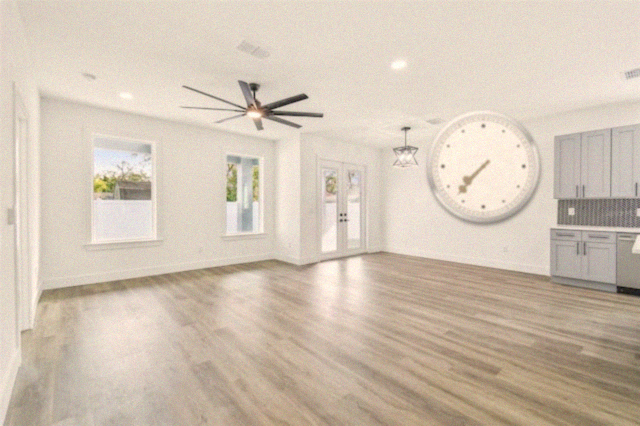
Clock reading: 7.37
